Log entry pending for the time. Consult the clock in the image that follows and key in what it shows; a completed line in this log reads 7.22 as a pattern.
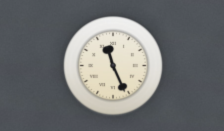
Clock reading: 11.26
